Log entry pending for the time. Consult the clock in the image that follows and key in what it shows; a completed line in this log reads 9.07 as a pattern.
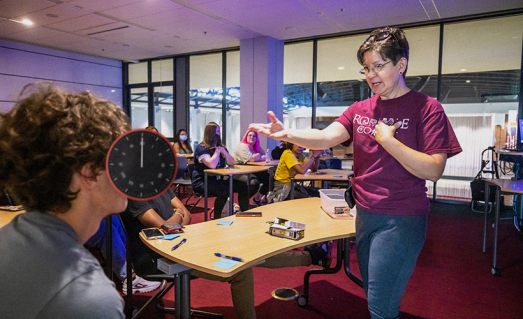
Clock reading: 12.00
